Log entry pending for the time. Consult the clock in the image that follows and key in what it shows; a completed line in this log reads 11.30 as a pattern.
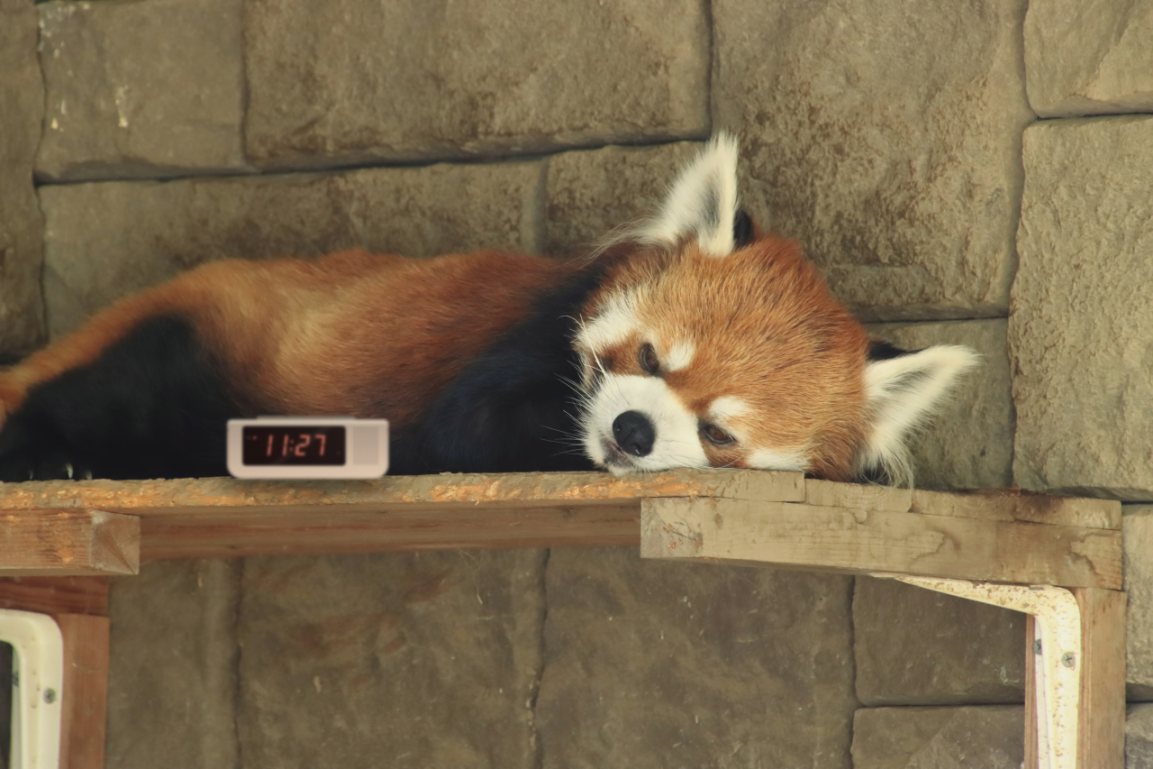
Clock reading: 11.27
